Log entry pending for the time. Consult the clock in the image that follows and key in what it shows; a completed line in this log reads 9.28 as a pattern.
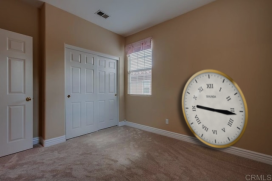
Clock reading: 9.16
